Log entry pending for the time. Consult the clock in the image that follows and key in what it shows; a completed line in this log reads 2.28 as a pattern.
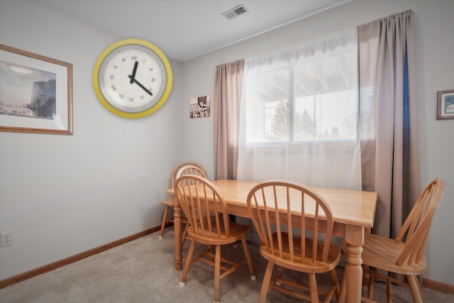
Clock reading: 12.21
